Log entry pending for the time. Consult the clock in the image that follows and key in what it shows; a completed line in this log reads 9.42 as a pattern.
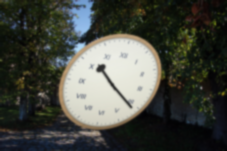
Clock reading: 10.21
